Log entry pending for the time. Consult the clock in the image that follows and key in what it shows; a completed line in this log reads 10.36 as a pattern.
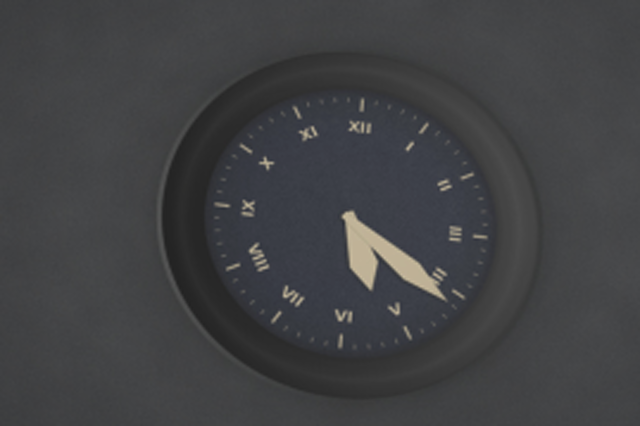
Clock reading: 5.21
